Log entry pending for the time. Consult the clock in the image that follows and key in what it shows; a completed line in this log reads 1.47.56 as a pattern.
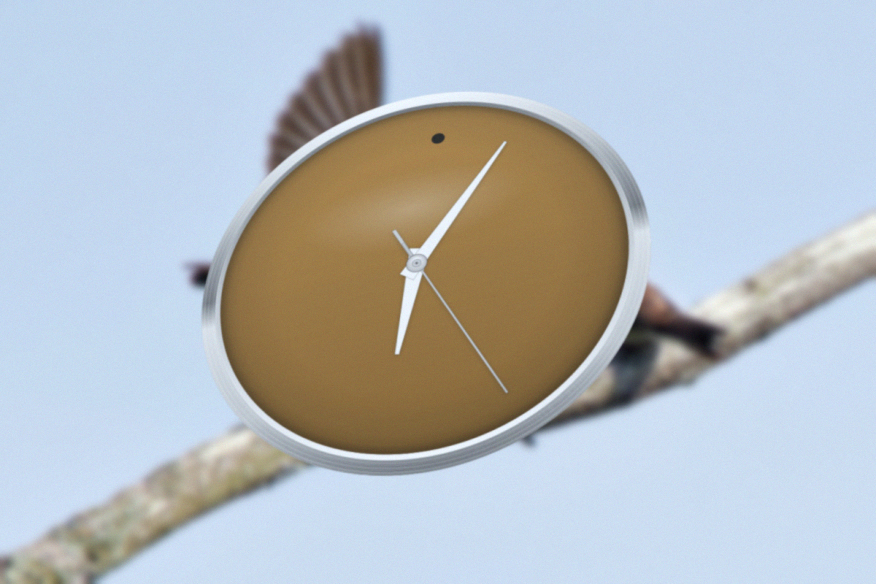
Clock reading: 6.04.24
